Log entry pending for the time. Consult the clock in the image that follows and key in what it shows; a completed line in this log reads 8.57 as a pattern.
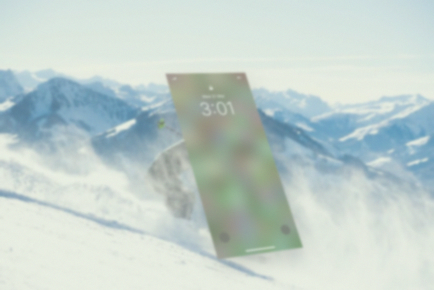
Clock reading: 3.01
